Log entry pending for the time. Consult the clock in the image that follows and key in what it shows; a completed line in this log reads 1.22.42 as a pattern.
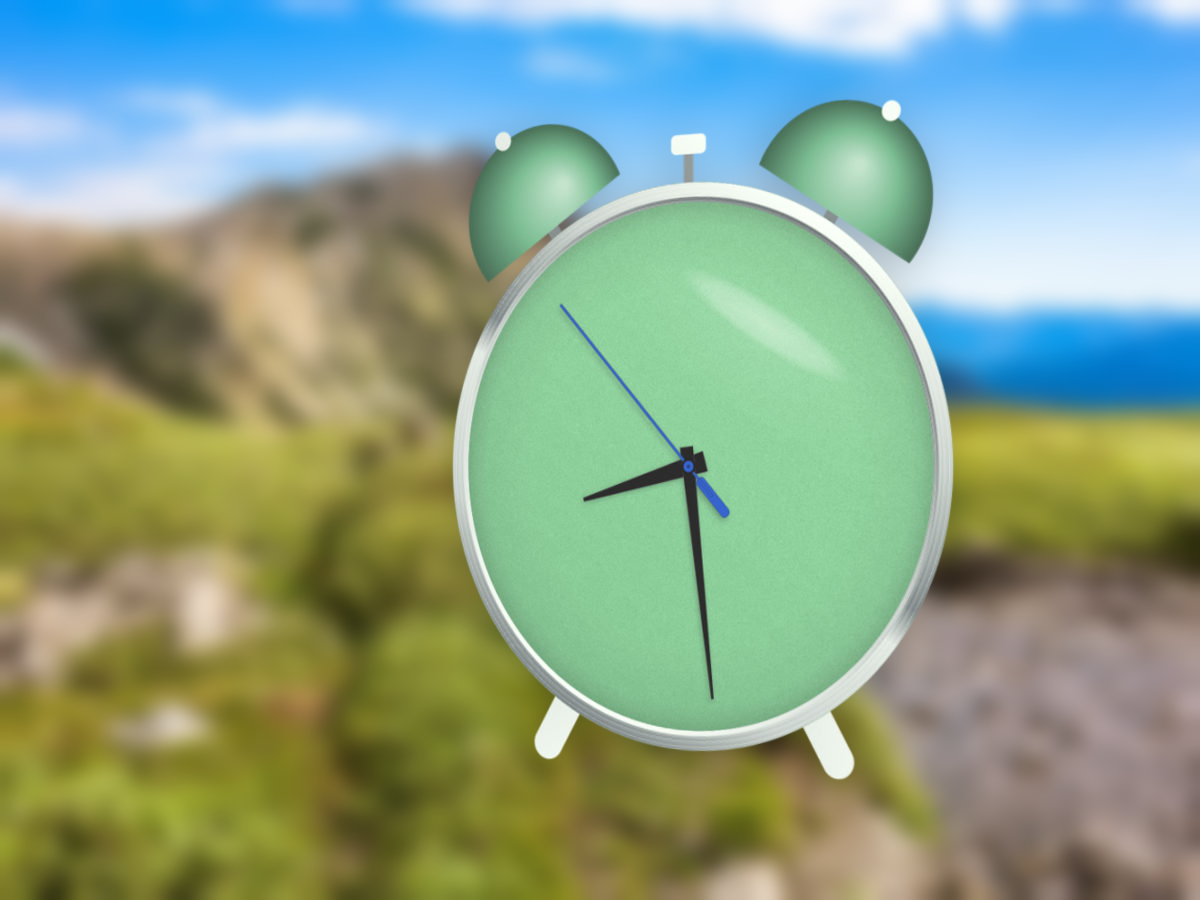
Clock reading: 8.28.53
